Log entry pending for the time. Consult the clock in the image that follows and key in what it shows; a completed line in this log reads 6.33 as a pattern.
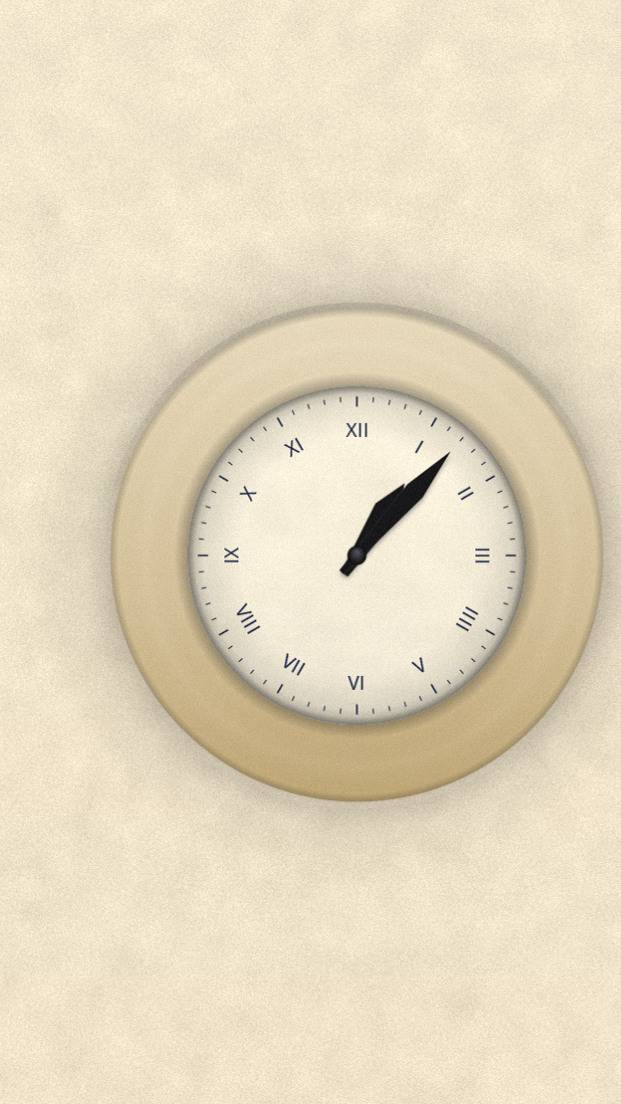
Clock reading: 1.07
